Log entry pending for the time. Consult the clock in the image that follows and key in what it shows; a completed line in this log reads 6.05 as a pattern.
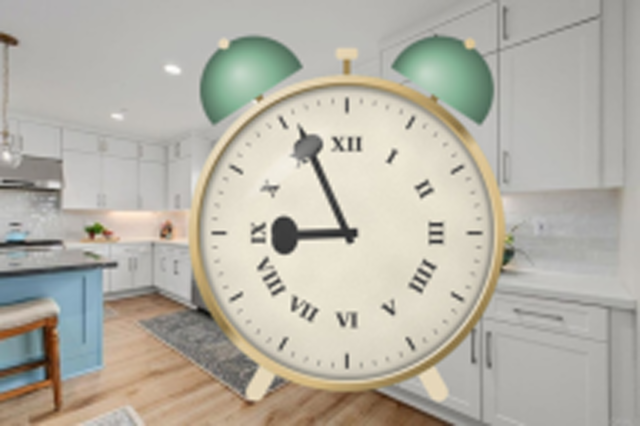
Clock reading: 8.56
